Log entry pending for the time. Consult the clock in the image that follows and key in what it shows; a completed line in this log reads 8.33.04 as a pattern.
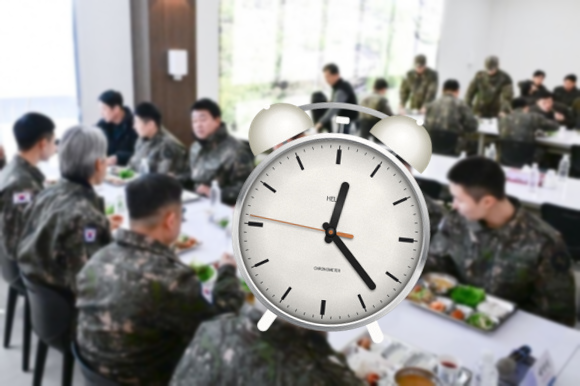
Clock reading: 12.22.46
